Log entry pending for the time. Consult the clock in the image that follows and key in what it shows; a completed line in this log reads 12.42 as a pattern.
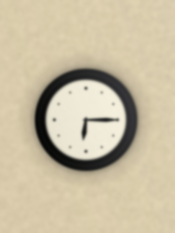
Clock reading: 6.15
